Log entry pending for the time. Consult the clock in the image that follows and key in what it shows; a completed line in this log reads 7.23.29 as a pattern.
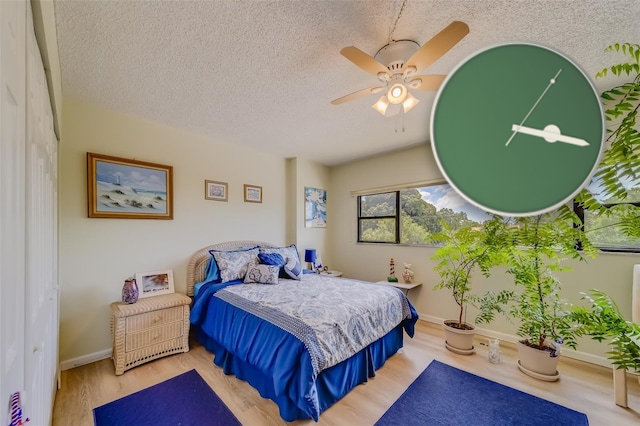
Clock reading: 3.17.06
